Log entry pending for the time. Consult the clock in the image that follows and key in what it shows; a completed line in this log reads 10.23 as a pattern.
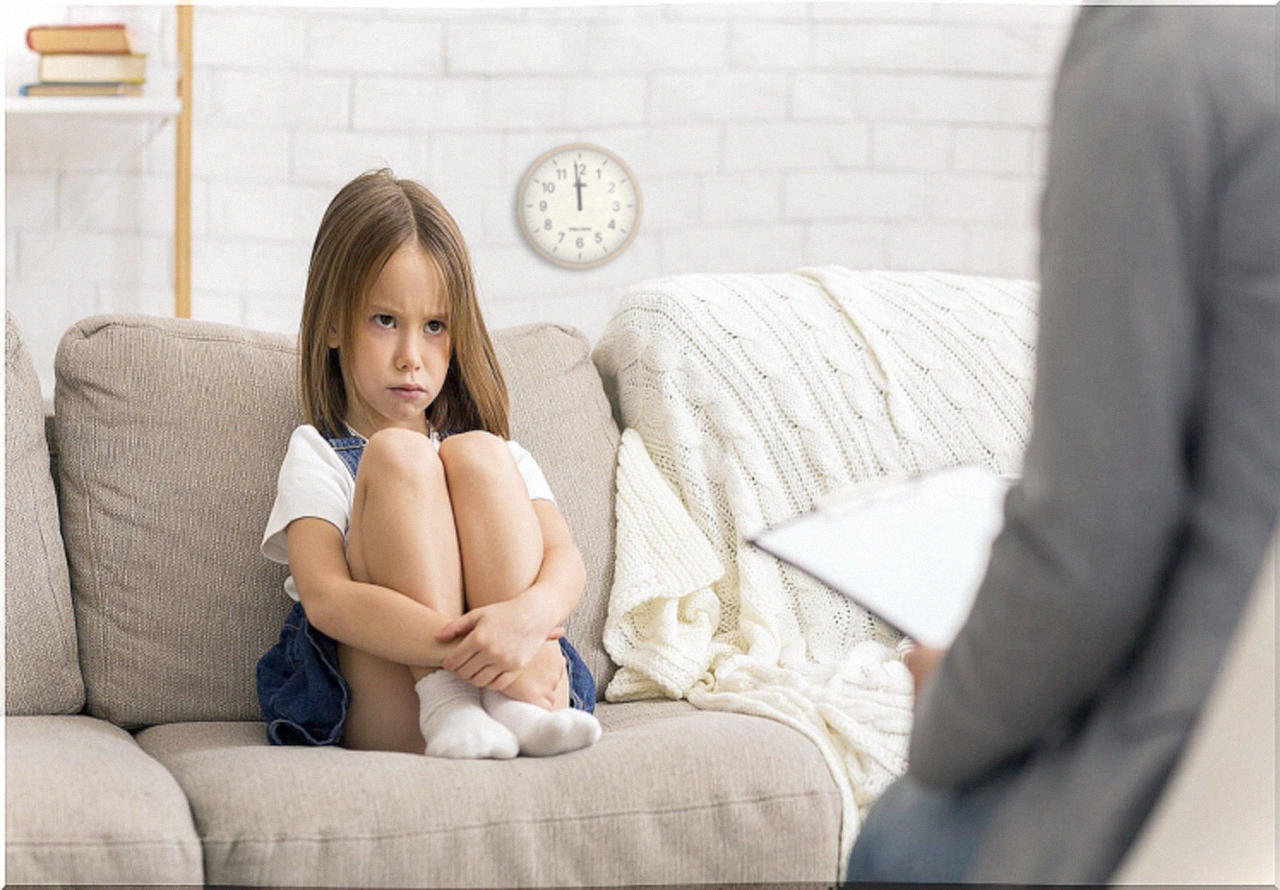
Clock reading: 11.59
